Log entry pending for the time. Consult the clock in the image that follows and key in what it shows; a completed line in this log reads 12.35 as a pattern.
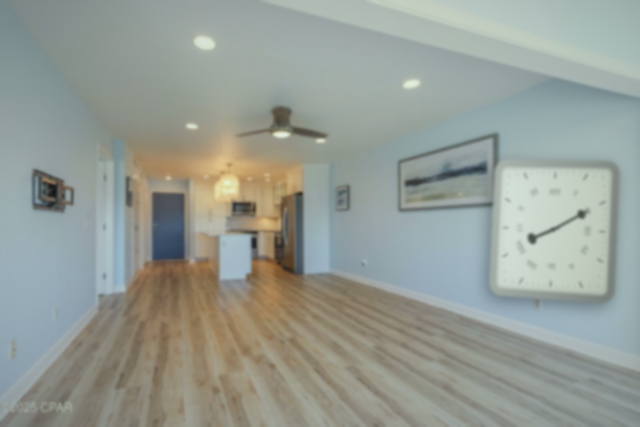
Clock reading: 8.10
